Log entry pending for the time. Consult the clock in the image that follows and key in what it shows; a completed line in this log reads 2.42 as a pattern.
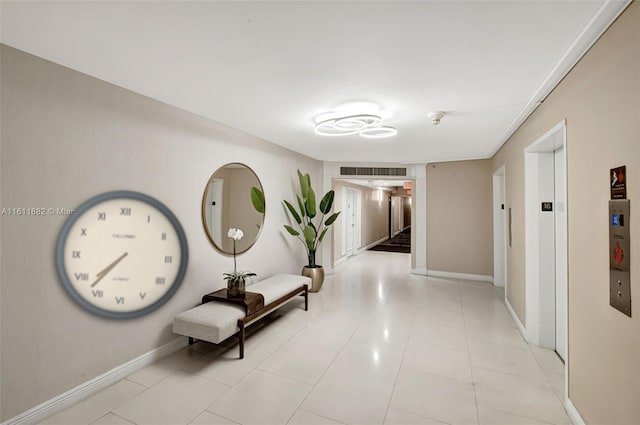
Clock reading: 7.37
